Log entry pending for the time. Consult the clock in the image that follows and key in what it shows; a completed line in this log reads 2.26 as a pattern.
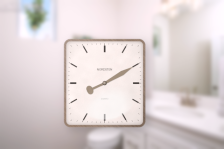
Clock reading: 8.10
